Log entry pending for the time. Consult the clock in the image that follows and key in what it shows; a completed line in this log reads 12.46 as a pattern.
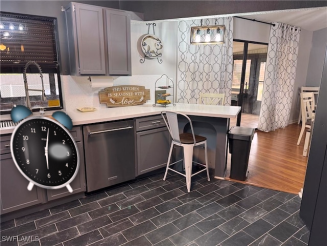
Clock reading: 6.02
